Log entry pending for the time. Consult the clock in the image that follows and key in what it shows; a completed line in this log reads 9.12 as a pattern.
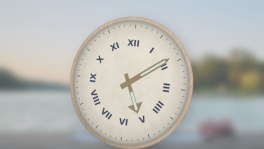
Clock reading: 5.09
